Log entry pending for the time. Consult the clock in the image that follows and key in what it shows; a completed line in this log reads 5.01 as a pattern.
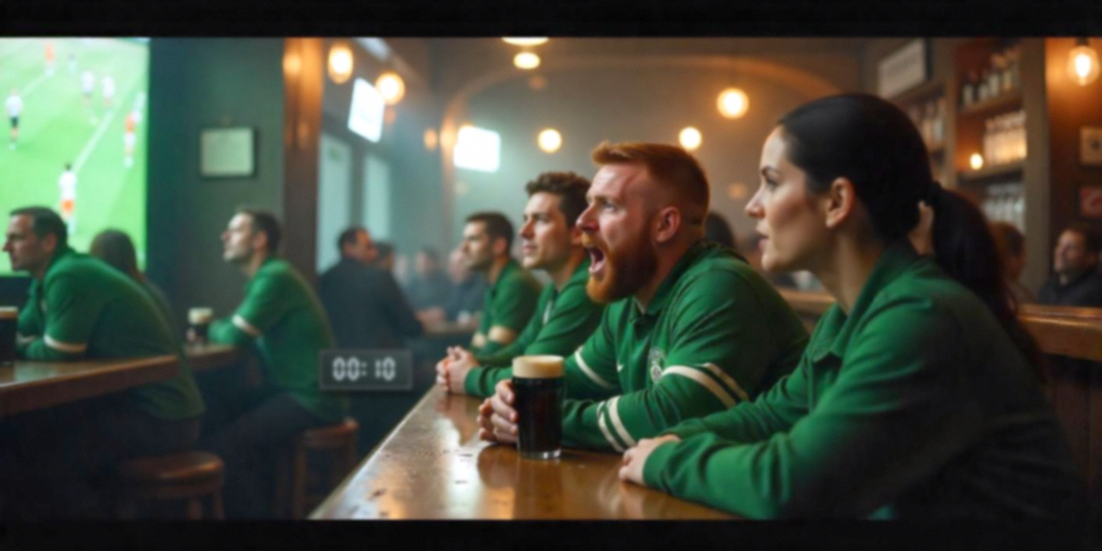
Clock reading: 0.10
